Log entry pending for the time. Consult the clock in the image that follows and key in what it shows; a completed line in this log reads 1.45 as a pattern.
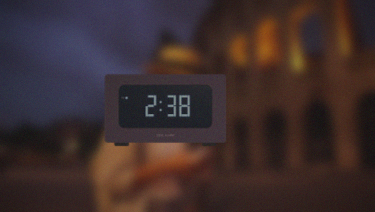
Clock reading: 2.38
